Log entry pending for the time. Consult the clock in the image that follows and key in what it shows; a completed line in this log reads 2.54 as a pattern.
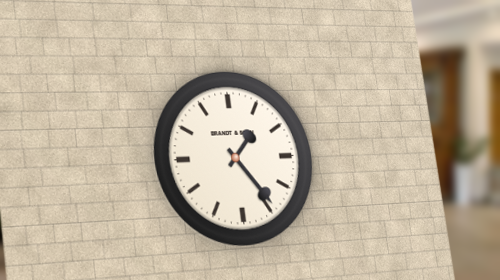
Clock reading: 1.24
